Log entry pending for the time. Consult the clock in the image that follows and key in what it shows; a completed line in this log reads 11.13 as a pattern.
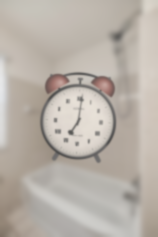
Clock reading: 7.01
